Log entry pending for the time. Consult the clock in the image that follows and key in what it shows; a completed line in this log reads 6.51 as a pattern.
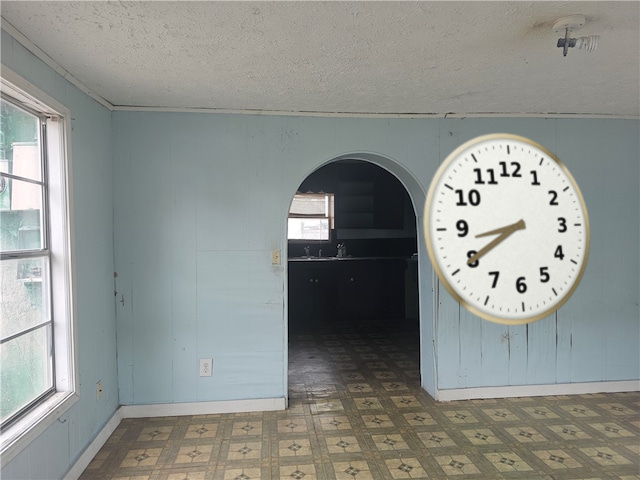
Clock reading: 8.40
